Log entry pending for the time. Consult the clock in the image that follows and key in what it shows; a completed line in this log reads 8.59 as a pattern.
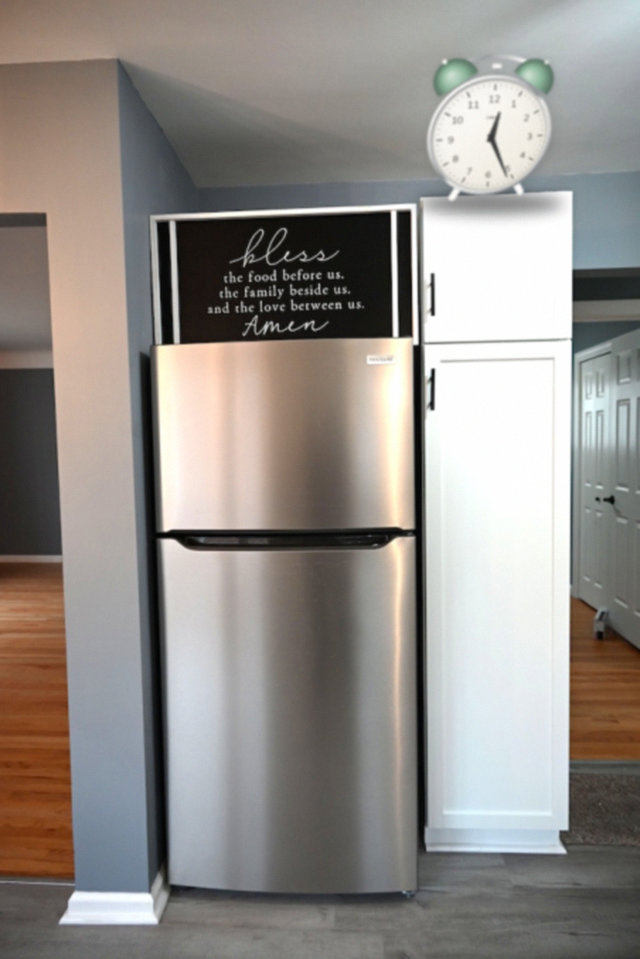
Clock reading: 12.26
